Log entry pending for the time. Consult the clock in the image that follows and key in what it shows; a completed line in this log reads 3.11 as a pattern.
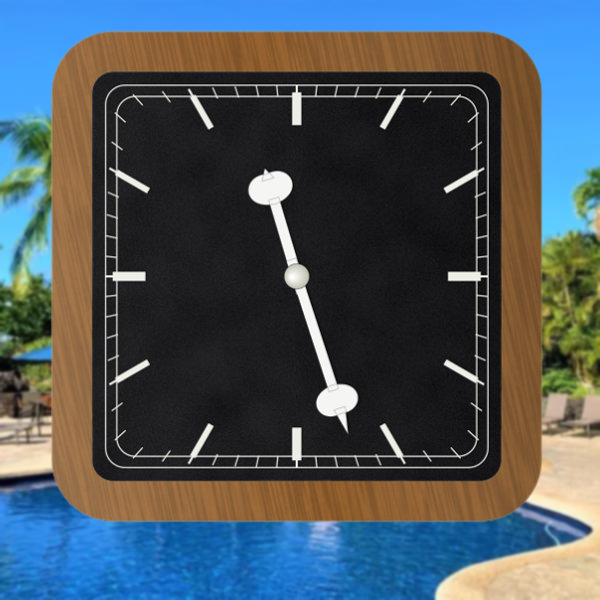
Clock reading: 11.27
